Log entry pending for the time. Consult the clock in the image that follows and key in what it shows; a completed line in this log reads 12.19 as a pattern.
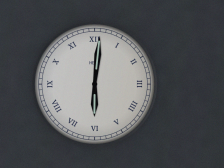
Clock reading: 6.01
